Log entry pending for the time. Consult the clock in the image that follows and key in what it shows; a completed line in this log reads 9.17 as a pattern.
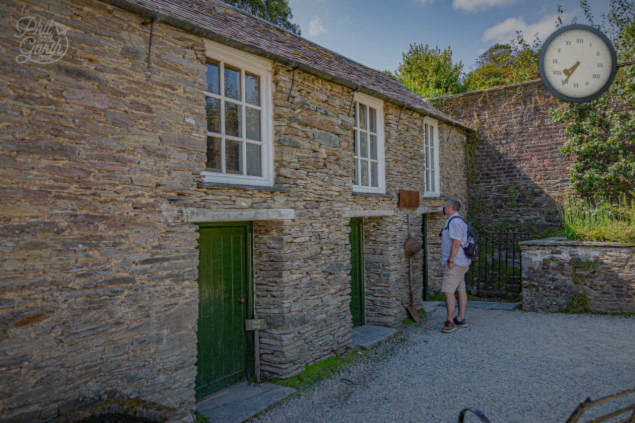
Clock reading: 7.35
